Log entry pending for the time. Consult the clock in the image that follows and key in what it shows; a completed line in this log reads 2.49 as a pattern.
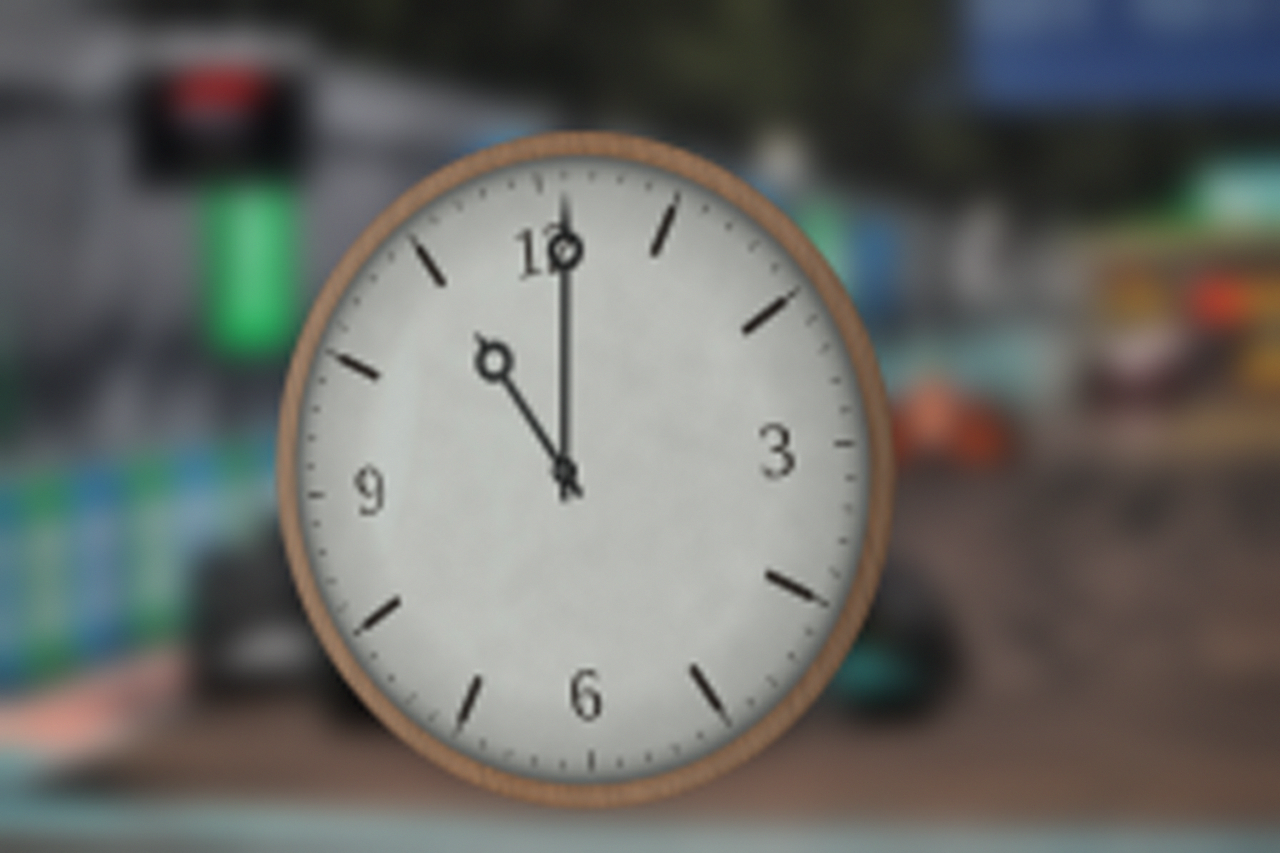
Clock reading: 11.01
